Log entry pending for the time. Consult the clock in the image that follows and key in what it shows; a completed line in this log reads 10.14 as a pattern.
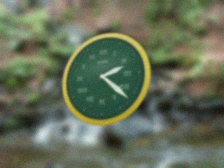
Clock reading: 2.22
